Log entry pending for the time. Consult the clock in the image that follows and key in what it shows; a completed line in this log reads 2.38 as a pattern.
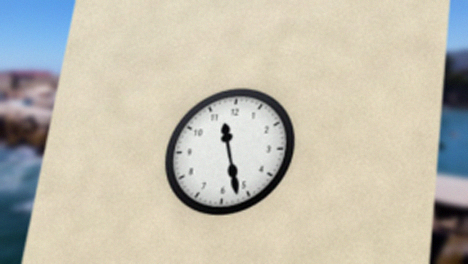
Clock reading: 11.27
